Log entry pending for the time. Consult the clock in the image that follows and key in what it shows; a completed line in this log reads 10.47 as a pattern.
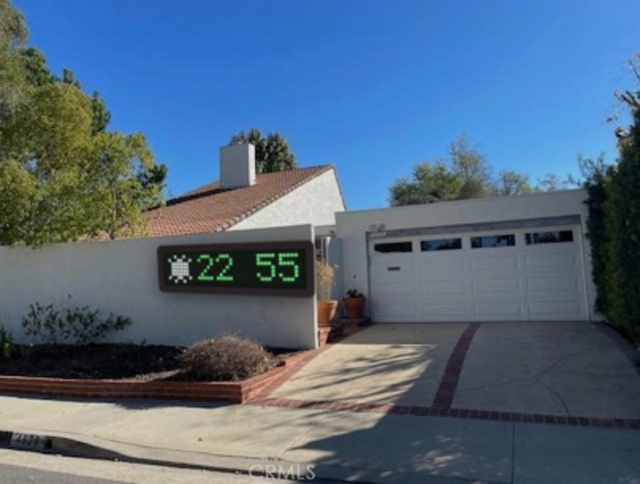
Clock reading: 22.55
